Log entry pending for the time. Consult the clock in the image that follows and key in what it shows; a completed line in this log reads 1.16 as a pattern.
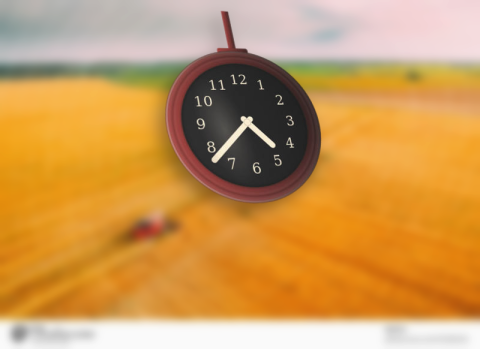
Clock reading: 4.38
